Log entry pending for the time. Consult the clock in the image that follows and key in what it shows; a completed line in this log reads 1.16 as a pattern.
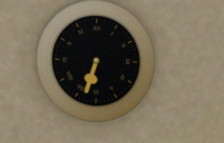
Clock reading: 6.33
